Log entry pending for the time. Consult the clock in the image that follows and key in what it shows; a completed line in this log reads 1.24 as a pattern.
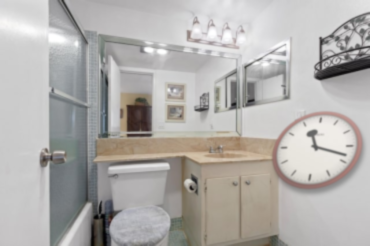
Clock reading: 11.18
